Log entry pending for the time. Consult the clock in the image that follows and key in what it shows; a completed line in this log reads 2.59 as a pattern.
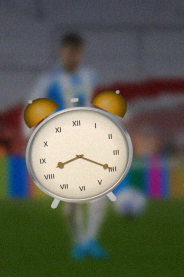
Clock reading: 8.20
